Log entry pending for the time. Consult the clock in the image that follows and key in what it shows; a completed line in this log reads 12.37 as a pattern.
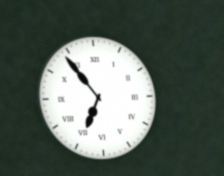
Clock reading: 6.54
